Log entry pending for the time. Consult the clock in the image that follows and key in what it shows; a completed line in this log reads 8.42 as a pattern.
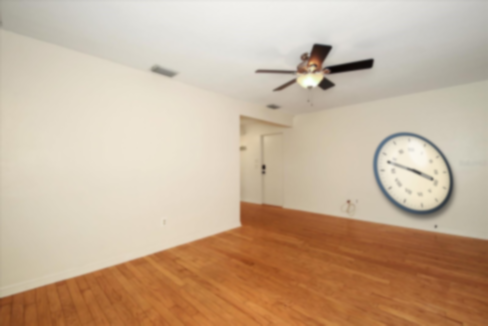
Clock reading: 3.48
